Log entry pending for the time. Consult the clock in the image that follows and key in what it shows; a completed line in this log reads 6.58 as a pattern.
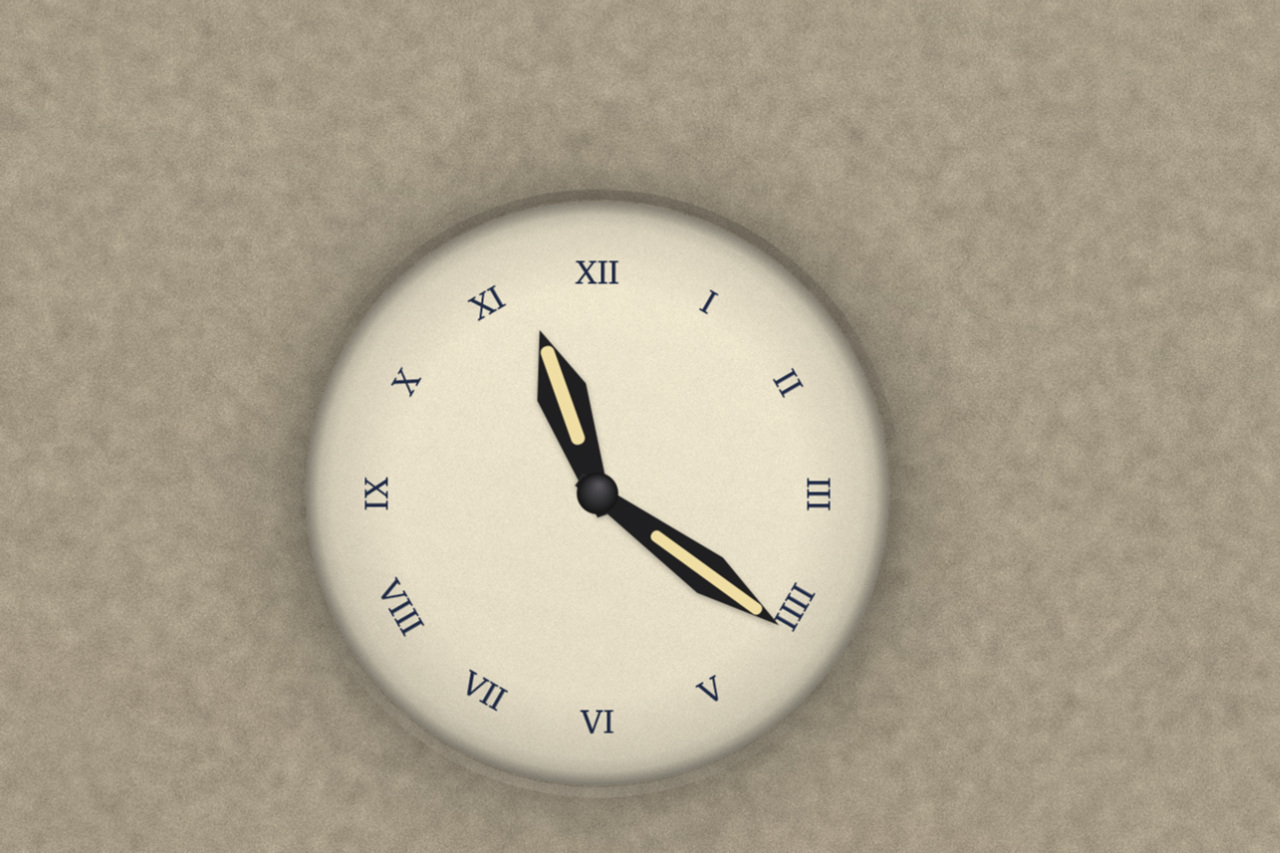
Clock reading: 11.21
